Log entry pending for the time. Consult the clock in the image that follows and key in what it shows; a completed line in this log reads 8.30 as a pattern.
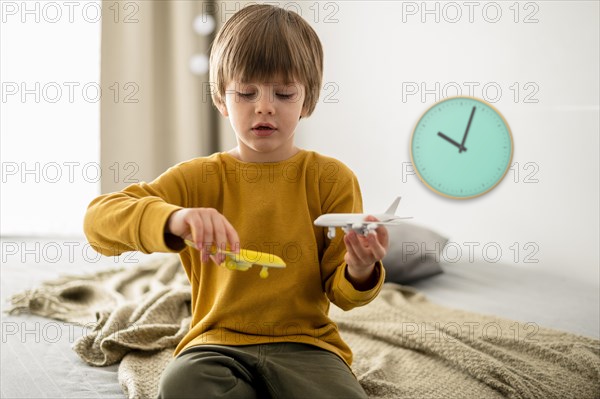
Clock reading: 10.03
